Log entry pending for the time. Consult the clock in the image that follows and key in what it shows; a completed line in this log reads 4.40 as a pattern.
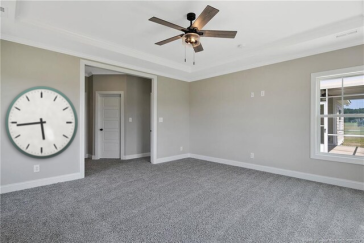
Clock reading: 5.44
